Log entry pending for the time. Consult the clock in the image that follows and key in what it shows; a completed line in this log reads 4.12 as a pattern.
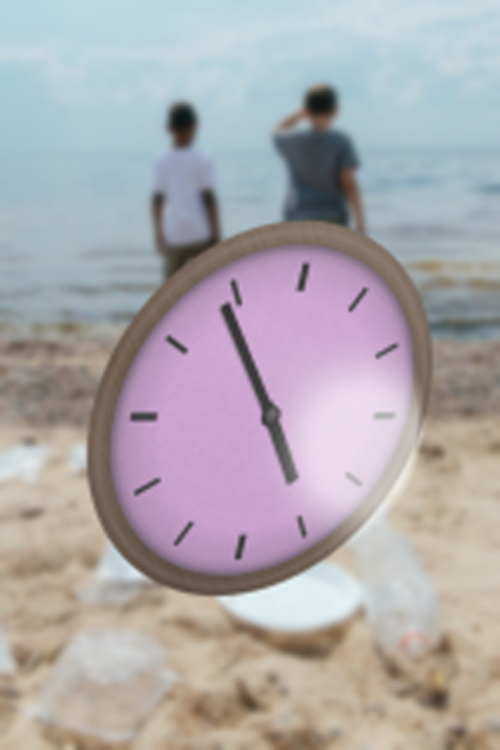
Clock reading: 4.54
